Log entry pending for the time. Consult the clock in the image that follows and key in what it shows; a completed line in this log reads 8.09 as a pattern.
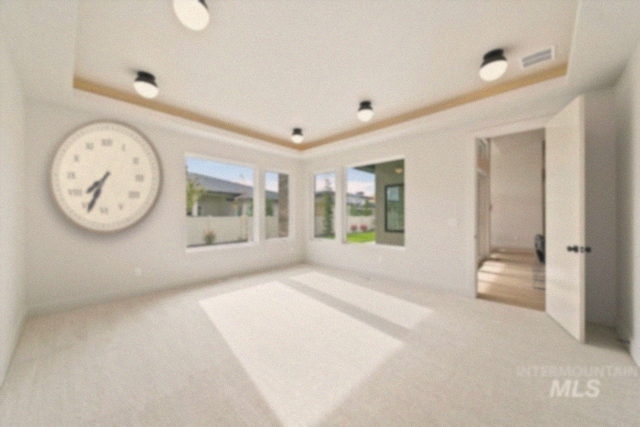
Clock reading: 7.34
